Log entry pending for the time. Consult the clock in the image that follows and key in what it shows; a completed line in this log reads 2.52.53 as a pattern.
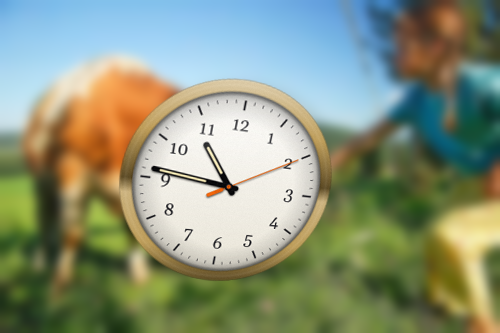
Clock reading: 10.46.10
